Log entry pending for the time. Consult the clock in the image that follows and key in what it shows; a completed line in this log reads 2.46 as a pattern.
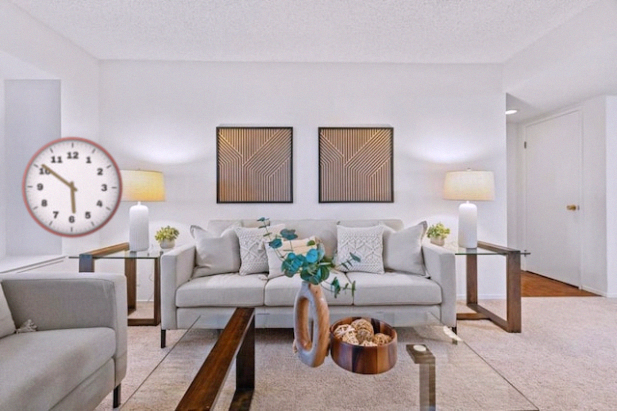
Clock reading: 5.51
